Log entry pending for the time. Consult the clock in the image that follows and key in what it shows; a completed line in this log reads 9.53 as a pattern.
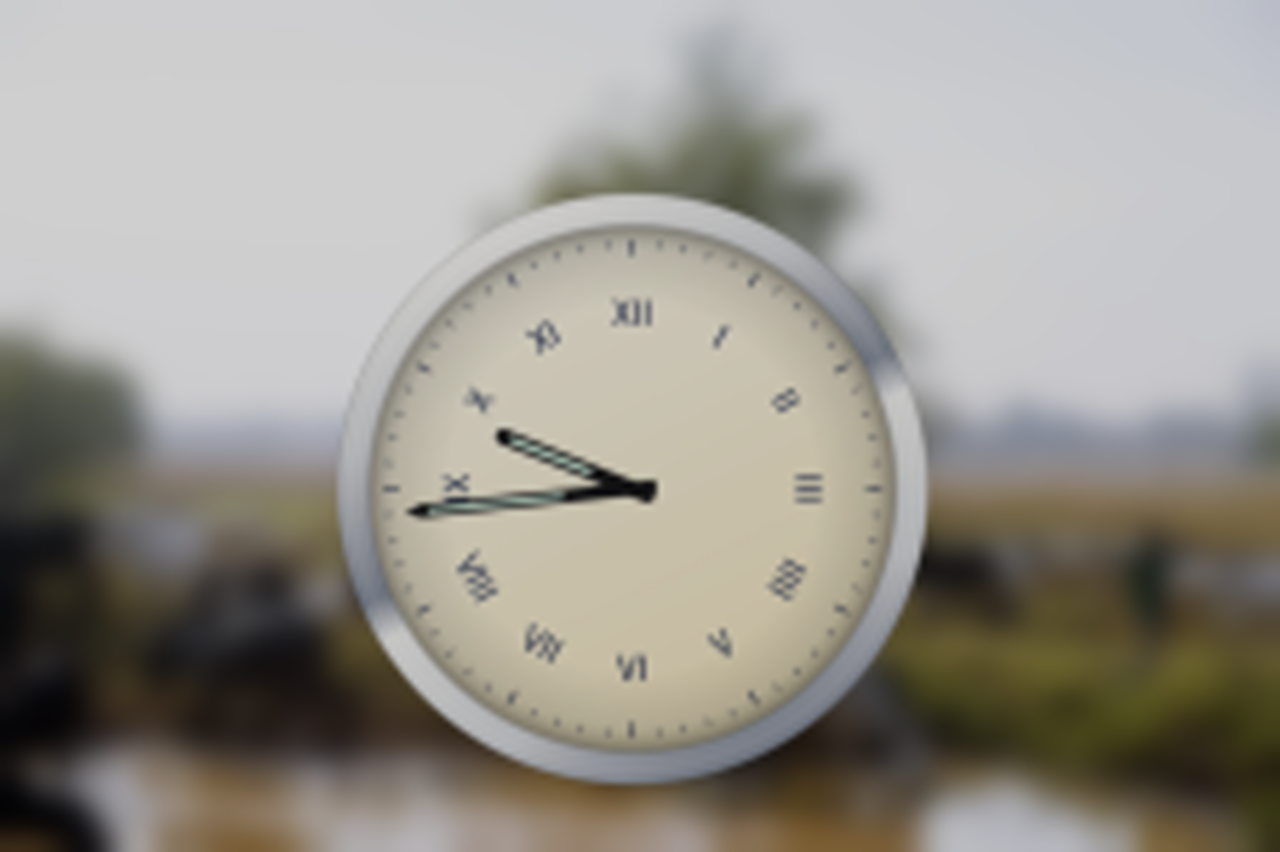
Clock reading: 9.44
